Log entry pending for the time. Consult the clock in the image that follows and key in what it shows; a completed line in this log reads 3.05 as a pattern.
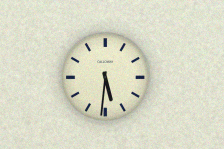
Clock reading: 5.31
